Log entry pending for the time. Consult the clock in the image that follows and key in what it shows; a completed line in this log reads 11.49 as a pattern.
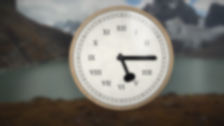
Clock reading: 5.15
